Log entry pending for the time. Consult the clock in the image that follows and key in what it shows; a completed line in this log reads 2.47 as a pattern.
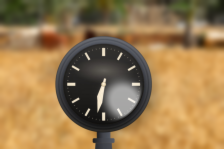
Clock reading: 6.32
